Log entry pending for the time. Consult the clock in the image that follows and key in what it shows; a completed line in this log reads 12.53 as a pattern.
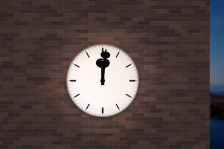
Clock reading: 12.01
